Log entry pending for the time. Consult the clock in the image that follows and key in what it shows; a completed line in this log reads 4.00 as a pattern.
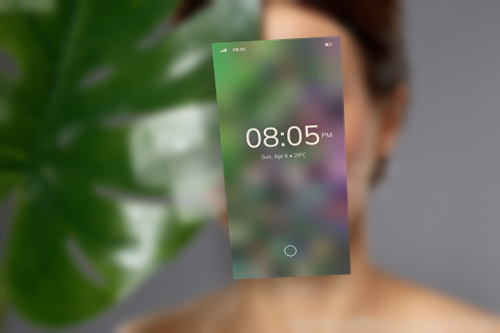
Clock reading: 8.05
